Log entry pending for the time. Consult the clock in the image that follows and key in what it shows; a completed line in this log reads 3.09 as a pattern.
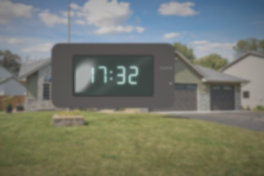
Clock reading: 17.32
